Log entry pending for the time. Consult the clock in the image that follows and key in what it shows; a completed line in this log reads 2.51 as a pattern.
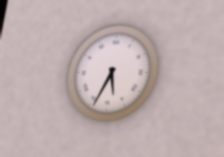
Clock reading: 5.34
